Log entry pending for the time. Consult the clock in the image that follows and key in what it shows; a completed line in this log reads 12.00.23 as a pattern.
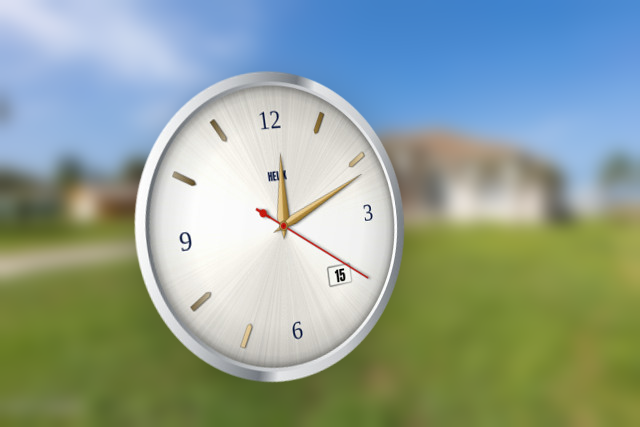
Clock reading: 12.11.21
